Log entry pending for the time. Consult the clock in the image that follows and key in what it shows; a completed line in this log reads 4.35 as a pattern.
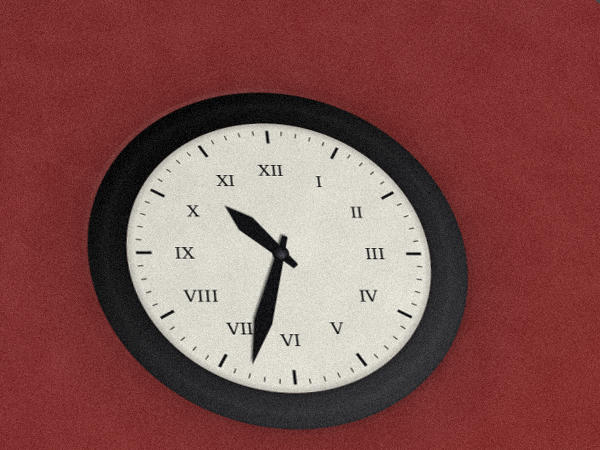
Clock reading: 10.33
